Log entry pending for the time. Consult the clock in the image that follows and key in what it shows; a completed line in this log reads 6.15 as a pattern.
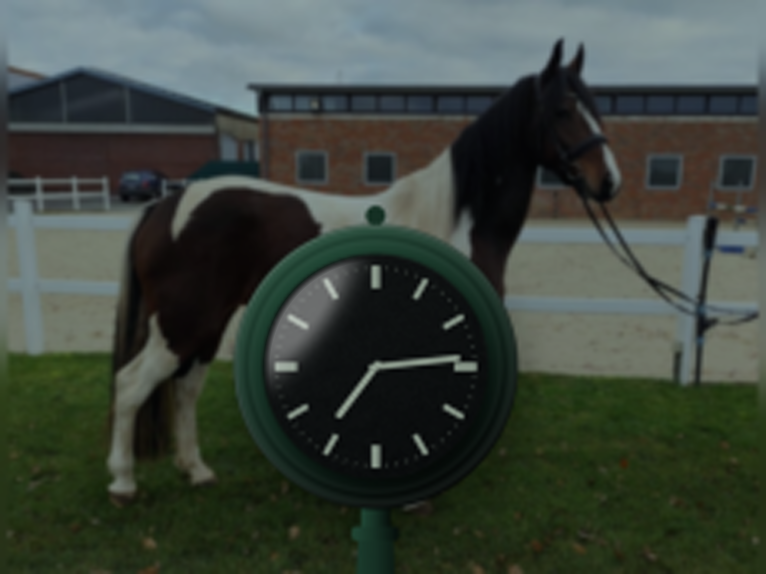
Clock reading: 7.14
